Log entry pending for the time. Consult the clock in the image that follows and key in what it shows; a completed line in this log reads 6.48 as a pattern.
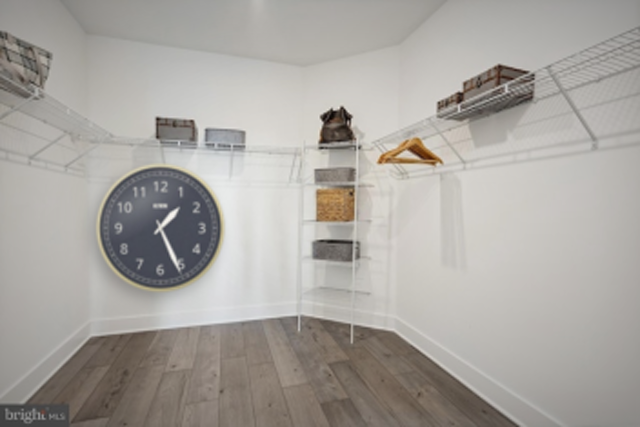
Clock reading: 1.26
